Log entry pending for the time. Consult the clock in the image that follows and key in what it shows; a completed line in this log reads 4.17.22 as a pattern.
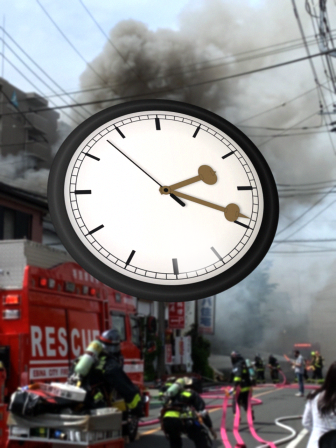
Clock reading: 2.18.53
